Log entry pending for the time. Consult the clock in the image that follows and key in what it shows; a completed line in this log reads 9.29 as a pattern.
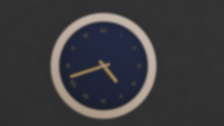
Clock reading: 4.42
